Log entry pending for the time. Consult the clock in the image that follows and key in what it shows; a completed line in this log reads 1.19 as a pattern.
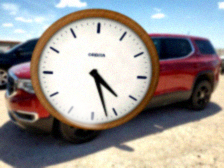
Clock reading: 4.27
